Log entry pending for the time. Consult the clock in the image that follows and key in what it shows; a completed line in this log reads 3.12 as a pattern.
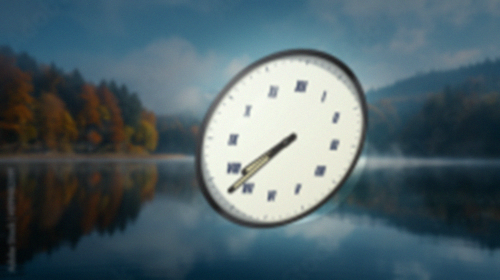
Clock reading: 7.37
